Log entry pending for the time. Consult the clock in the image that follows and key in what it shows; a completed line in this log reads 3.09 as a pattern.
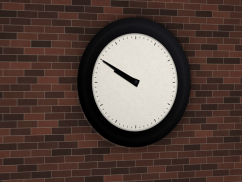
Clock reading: 9.50
